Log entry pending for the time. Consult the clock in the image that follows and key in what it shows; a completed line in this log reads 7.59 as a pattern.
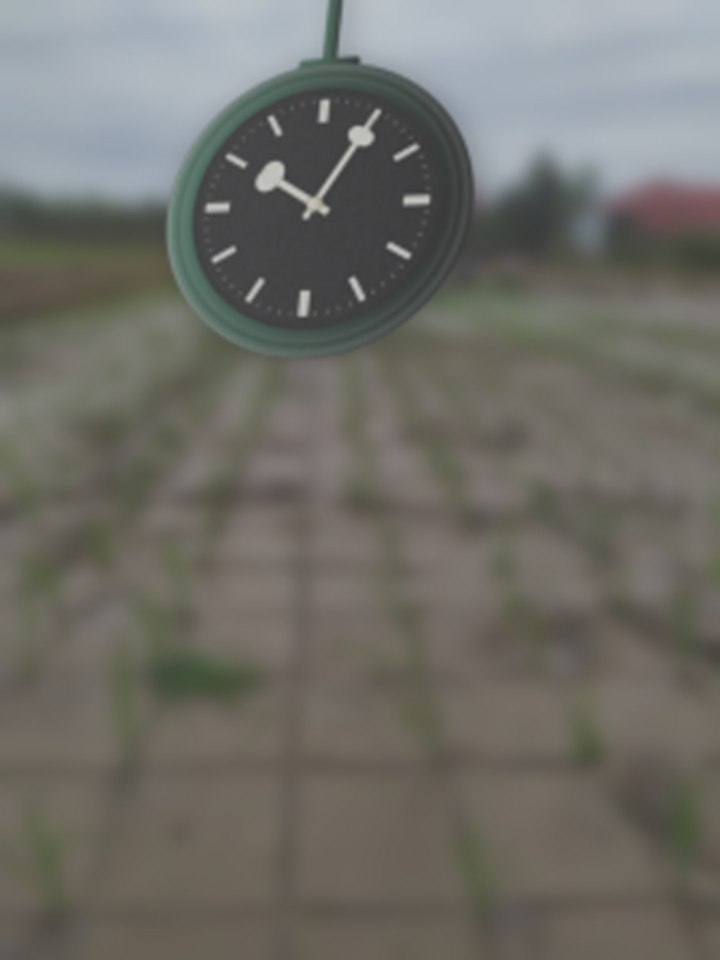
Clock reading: 10.05
